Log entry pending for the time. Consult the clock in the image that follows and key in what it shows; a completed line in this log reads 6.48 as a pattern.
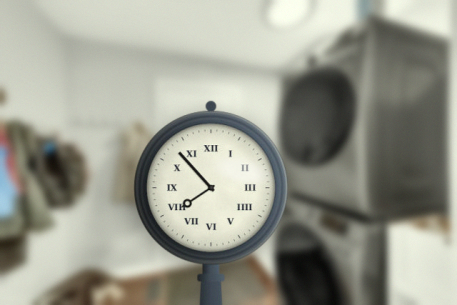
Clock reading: 7.53
